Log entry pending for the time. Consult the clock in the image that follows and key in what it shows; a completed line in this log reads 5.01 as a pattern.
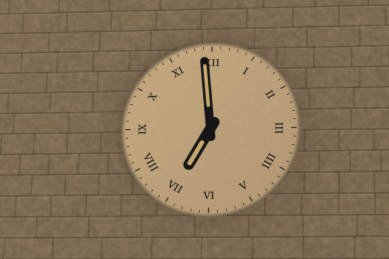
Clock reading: 6.59
